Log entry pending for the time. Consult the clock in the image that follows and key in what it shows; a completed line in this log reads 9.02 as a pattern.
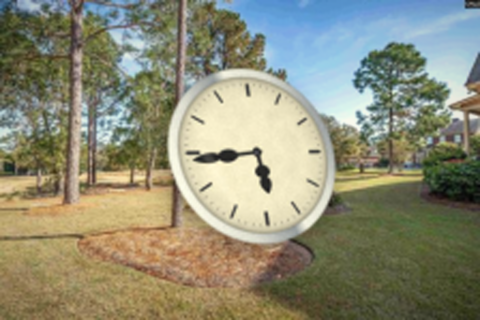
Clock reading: 5.44
